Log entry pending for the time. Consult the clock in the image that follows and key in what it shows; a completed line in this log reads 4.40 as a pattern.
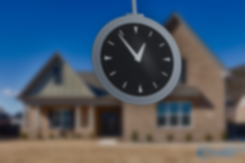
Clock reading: 12.54
